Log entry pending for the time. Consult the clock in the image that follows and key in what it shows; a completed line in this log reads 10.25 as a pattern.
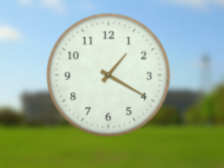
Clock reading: 1.20
